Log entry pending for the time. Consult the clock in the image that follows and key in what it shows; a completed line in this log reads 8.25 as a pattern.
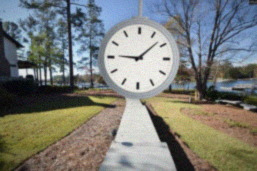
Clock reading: 9.08
